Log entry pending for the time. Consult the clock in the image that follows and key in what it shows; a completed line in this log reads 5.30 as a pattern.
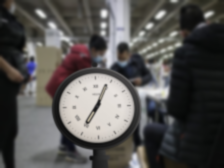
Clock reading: 7.04
